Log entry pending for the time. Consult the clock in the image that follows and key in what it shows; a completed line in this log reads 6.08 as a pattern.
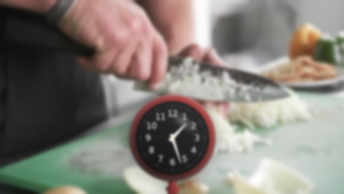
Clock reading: 1.27
